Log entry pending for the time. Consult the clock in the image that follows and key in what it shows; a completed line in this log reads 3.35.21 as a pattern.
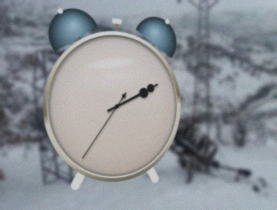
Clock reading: 2.10.36
